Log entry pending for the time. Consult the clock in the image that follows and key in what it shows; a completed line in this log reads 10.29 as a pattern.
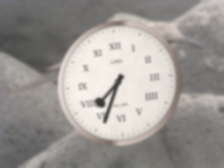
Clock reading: 7.34
